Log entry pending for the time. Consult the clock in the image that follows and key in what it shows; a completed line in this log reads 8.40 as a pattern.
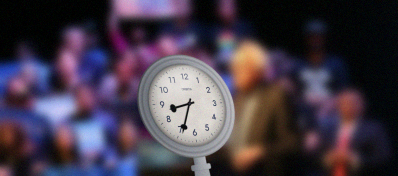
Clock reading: 8.34
